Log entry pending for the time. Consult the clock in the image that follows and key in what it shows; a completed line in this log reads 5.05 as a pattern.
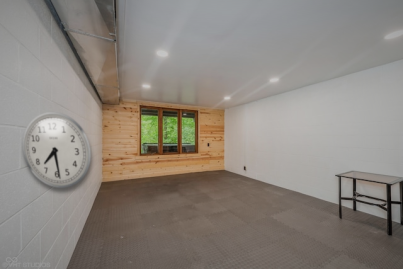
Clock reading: 7.29
